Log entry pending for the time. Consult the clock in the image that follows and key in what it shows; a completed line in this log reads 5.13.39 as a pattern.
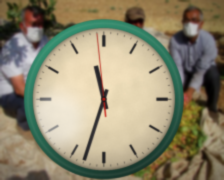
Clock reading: 11.32.59
